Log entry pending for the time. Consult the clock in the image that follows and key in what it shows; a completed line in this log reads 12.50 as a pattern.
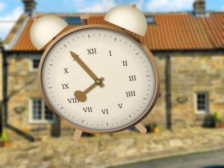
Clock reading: 7.55
